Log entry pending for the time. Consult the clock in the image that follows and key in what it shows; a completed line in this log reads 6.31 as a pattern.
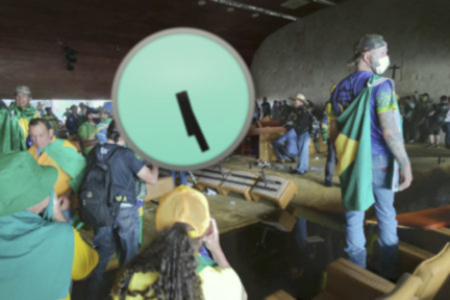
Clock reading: 5.26
